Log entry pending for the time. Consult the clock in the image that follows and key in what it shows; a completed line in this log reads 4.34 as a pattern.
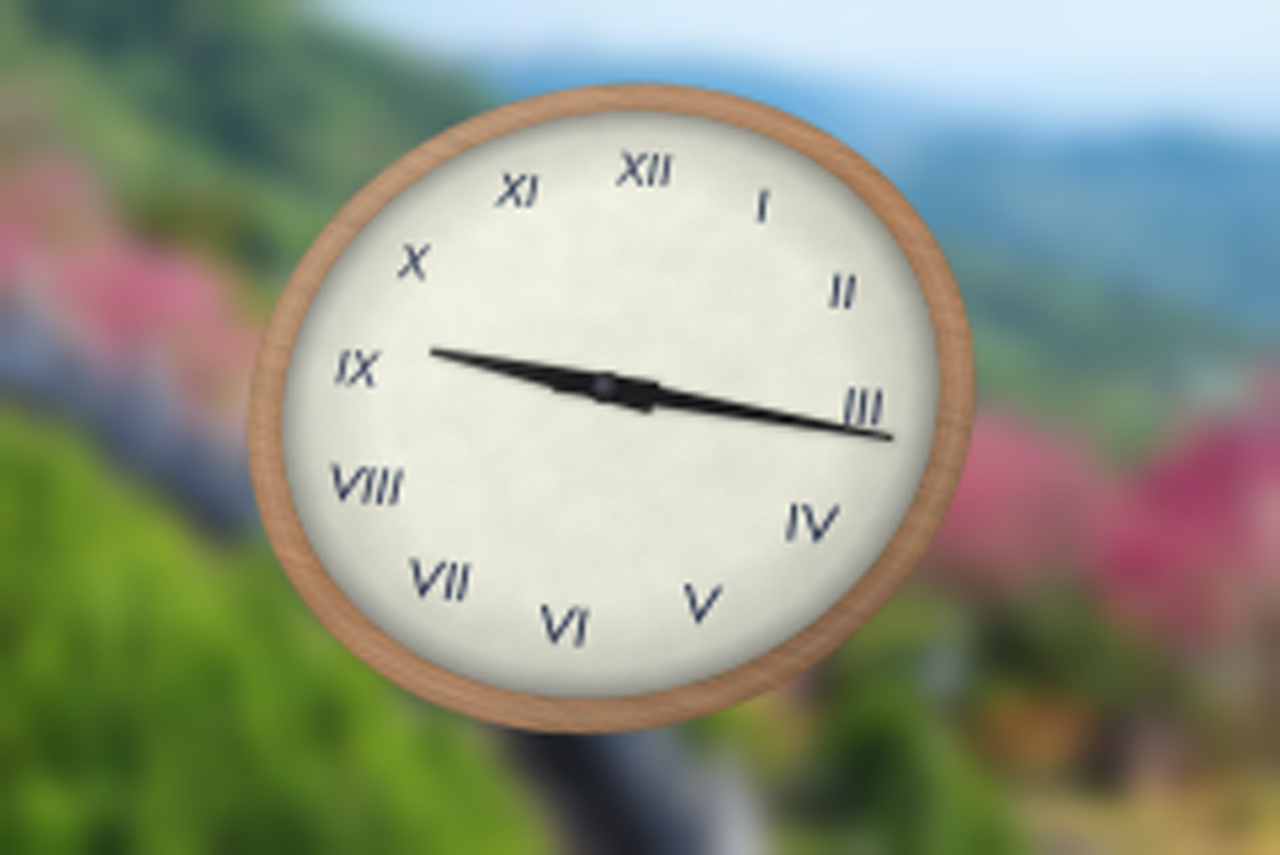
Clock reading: 9.16
